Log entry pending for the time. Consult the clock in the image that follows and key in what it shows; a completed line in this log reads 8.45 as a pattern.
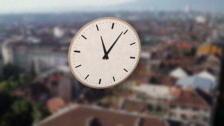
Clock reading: 11.04
